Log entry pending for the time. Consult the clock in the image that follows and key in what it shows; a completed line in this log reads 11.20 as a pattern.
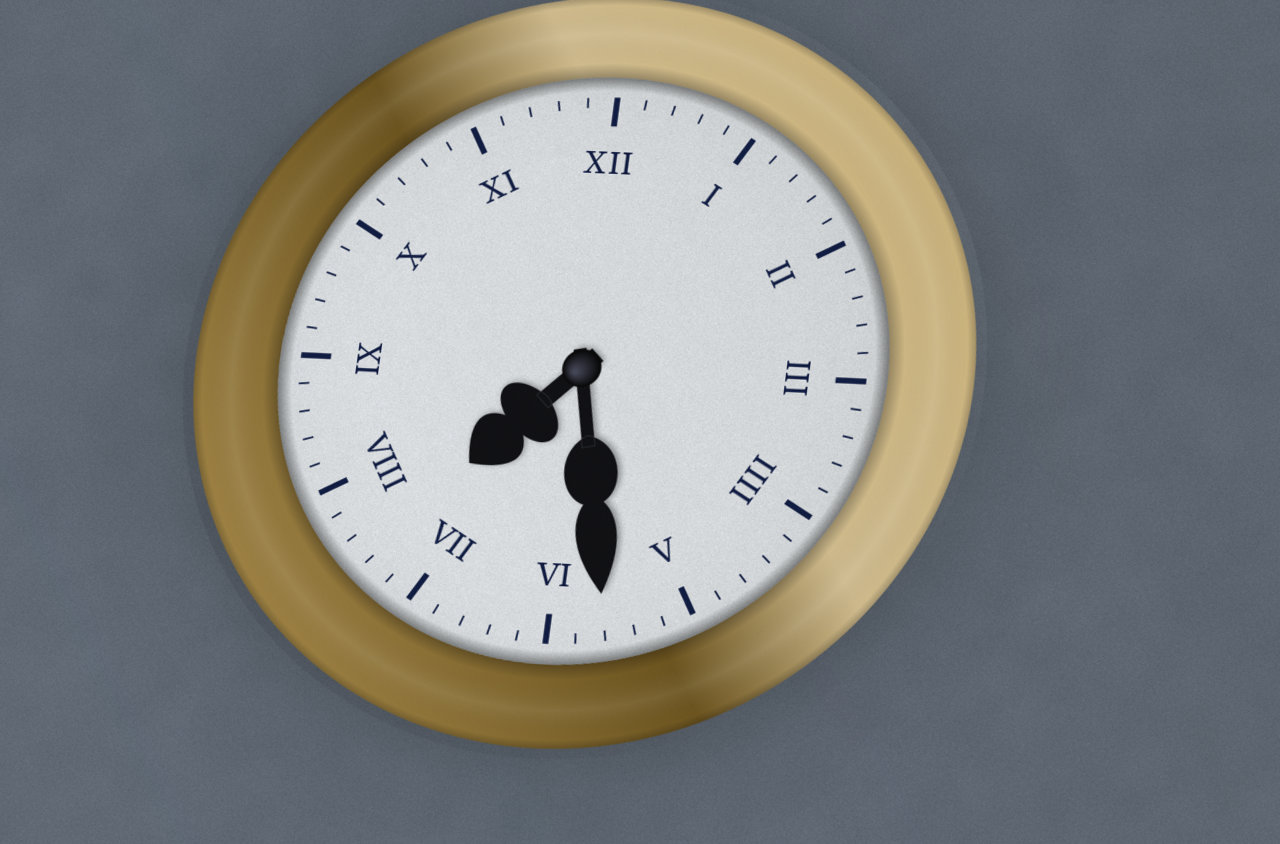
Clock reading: 7.28
